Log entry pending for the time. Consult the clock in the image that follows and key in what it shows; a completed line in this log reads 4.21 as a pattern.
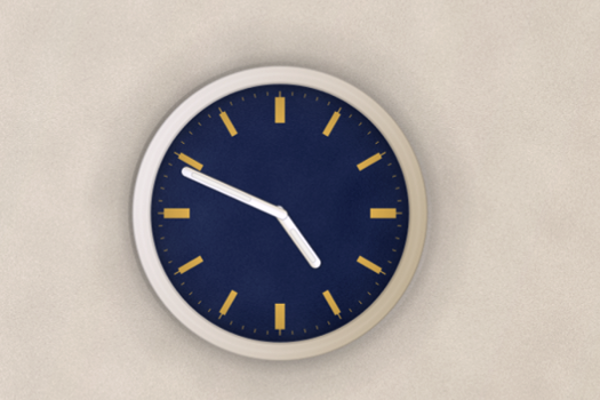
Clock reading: 4.49
